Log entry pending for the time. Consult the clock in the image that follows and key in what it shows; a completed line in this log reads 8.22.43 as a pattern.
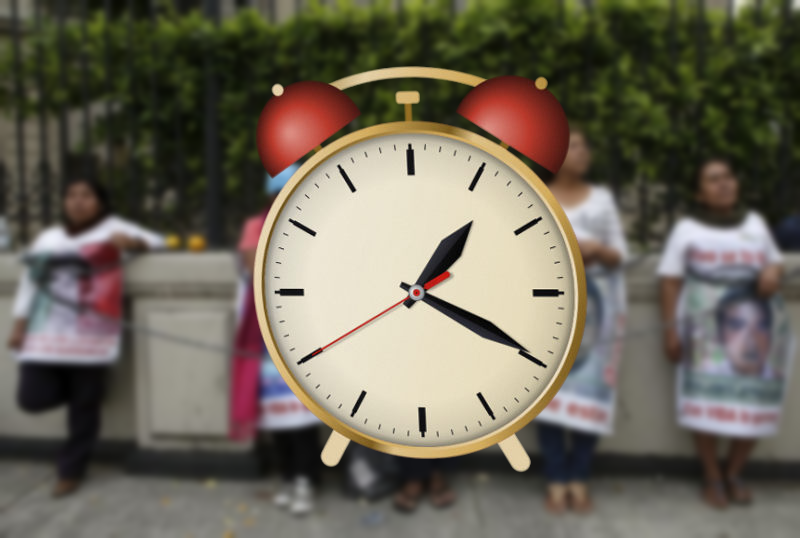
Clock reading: 1.19.40
